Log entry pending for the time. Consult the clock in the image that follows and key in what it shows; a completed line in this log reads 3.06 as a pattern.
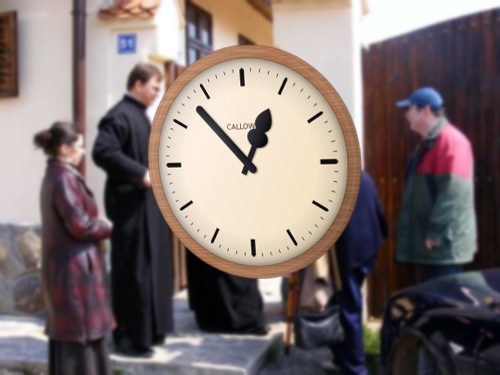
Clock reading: 12.53
